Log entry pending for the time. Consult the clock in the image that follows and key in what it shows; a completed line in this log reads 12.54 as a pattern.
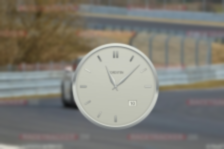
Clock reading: 11.08
